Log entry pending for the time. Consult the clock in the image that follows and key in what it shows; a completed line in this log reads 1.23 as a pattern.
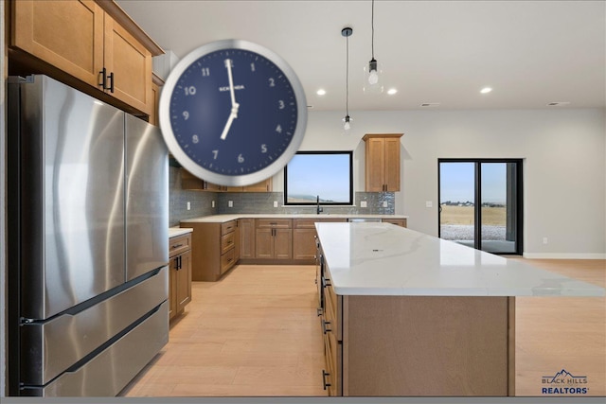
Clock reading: 7.00
